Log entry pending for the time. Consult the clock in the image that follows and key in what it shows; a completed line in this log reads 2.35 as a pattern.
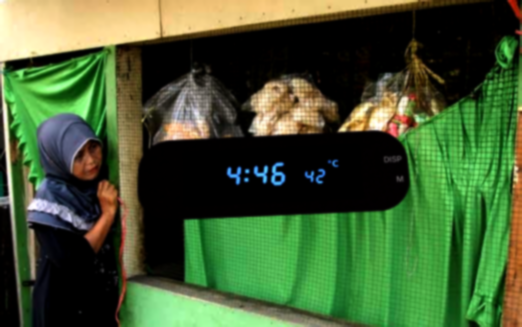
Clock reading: 4.46
